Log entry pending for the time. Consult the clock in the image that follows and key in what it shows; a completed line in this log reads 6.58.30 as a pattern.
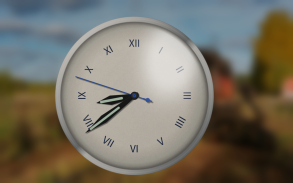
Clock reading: 8.38.48
